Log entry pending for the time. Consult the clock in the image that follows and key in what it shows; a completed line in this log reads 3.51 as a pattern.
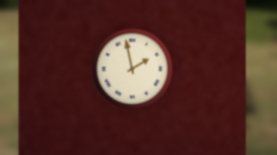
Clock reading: 1.58
